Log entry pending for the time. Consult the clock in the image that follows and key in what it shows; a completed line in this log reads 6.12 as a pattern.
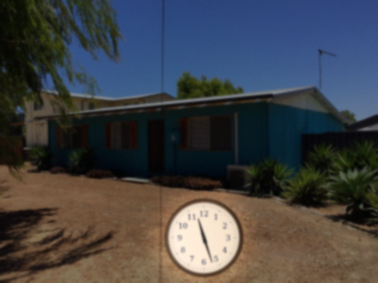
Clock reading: 11.27
